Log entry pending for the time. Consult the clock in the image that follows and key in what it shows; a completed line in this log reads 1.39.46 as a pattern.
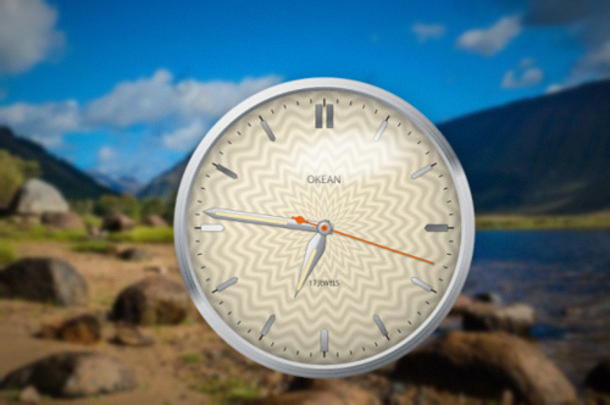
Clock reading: 6.46.18
